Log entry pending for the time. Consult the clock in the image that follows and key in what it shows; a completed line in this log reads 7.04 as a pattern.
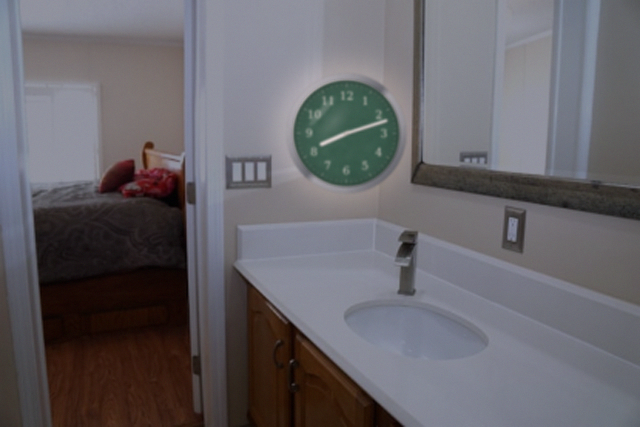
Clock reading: 8.12
